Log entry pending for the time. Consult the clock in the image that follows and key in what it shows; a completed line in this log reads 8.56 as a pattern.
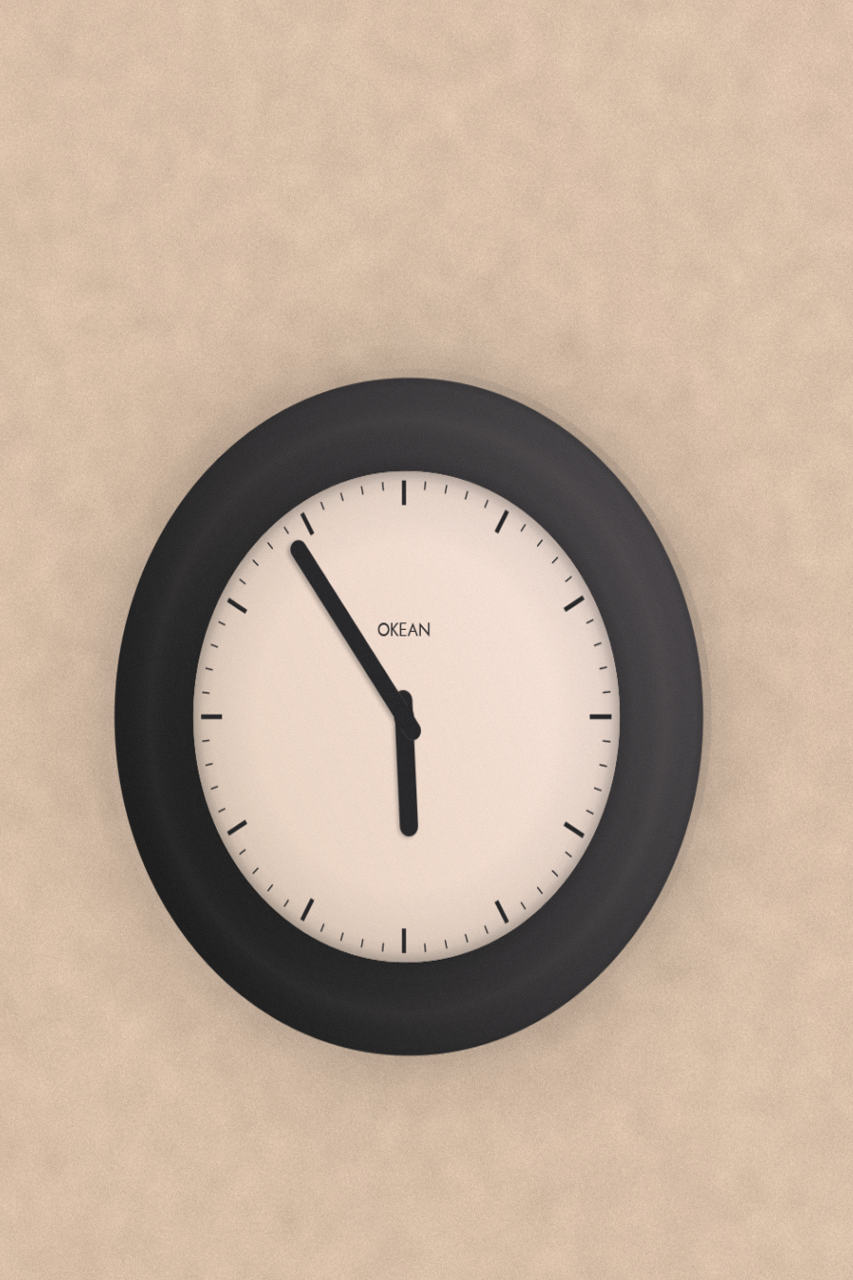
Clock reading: 5.54
